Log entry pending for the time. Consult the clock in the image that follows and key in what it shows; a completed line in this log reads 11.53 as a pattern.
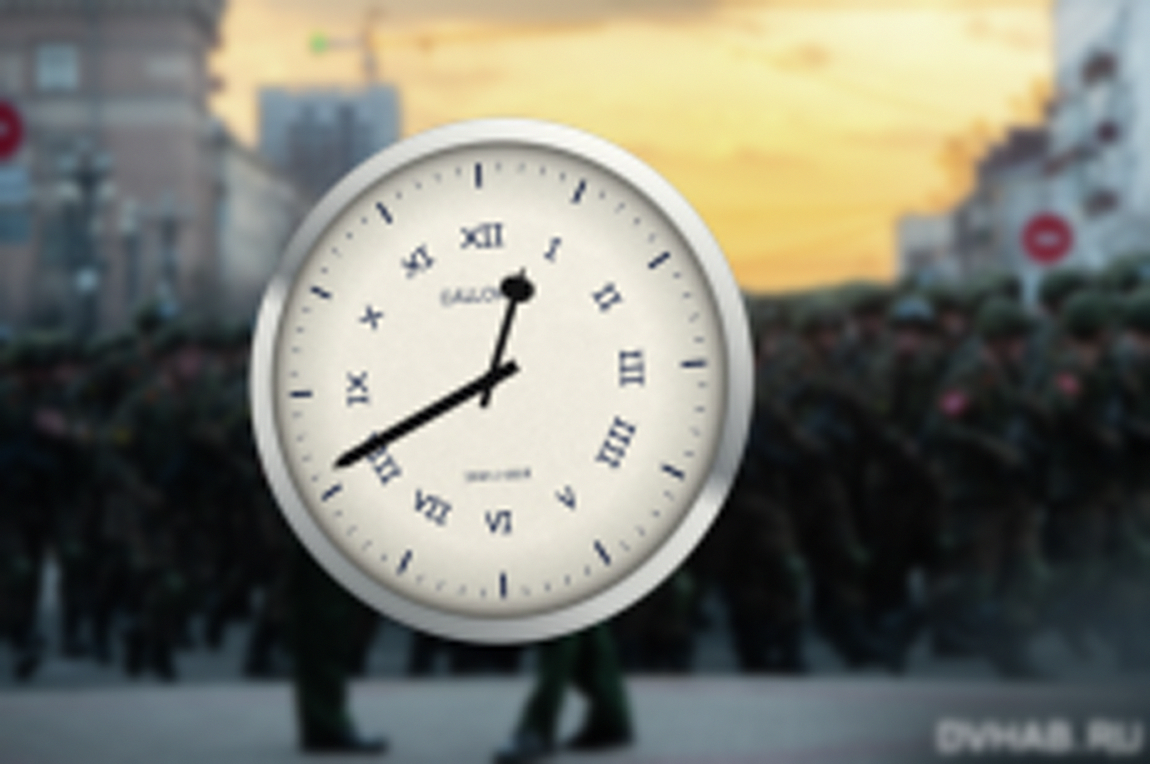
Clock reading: 12.41
